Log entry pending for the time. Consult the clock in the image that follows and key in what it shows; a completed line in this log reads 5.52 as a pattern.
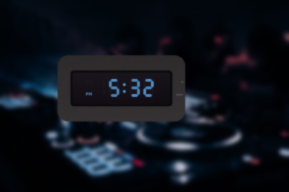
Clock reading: 5.32
